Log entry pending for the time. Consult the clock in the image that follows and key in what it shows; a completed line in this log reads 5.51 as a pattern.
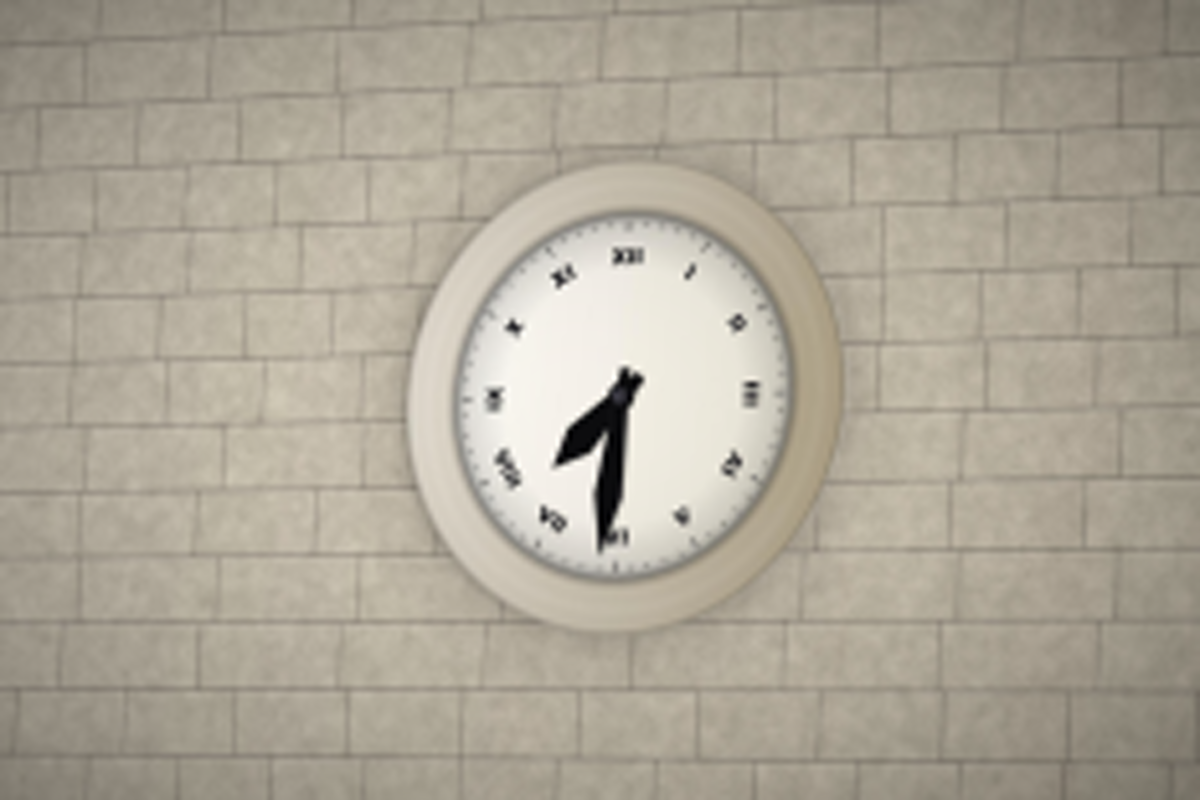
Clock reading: 7.31
